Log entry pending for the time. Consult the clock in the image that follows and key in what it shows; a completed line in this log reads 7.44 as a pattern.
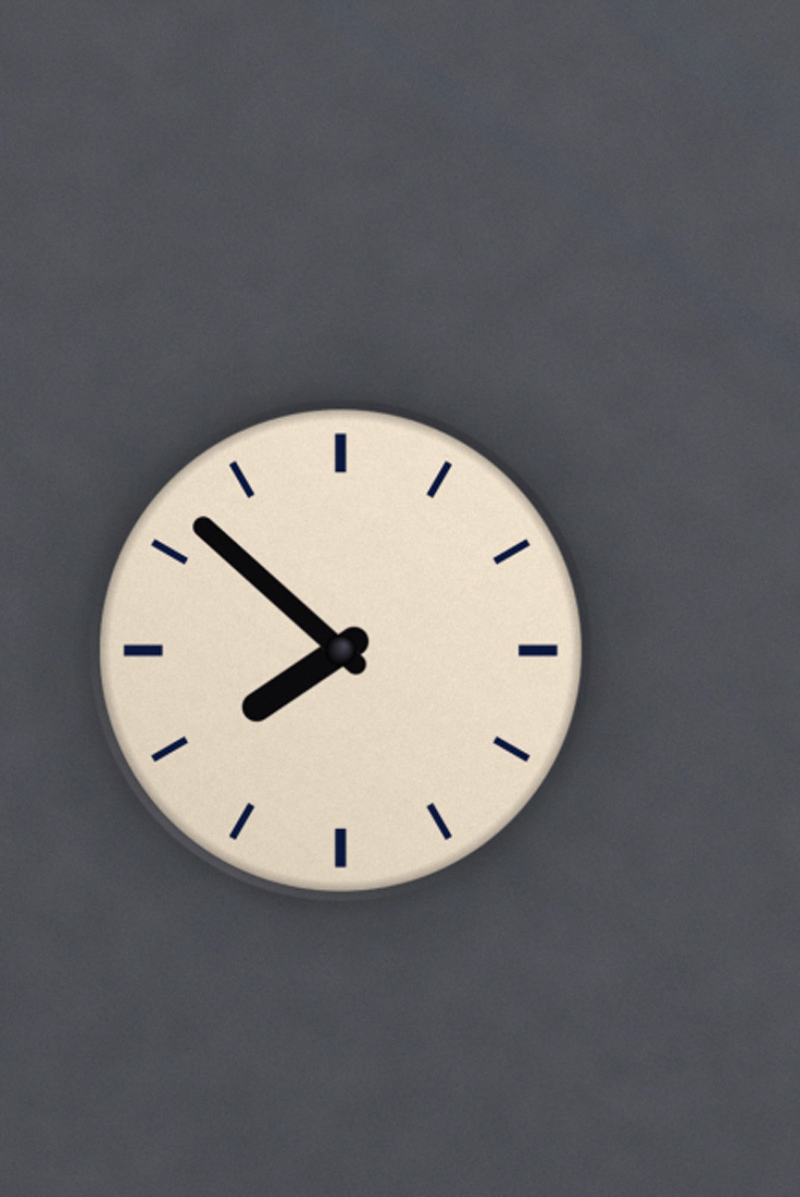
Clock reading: 7.52
